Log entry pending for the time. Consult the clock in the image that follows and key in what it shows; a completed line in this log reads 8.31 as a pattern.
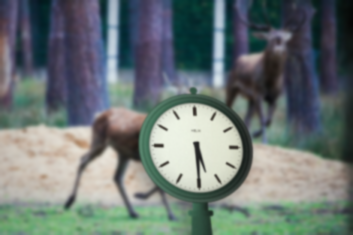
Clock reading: 5.30
